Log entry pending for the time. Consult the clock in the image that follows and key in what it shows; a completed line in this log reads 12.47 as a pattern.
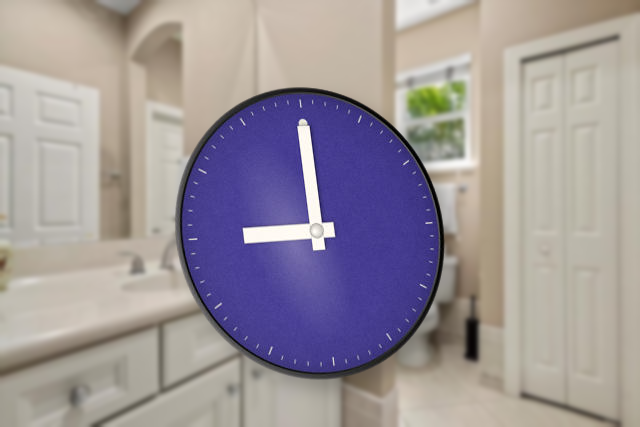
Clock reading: 9.00
